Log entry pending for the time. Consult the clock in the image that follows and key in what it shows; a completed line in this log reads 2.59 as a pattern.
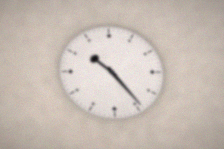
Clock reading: 10.24
